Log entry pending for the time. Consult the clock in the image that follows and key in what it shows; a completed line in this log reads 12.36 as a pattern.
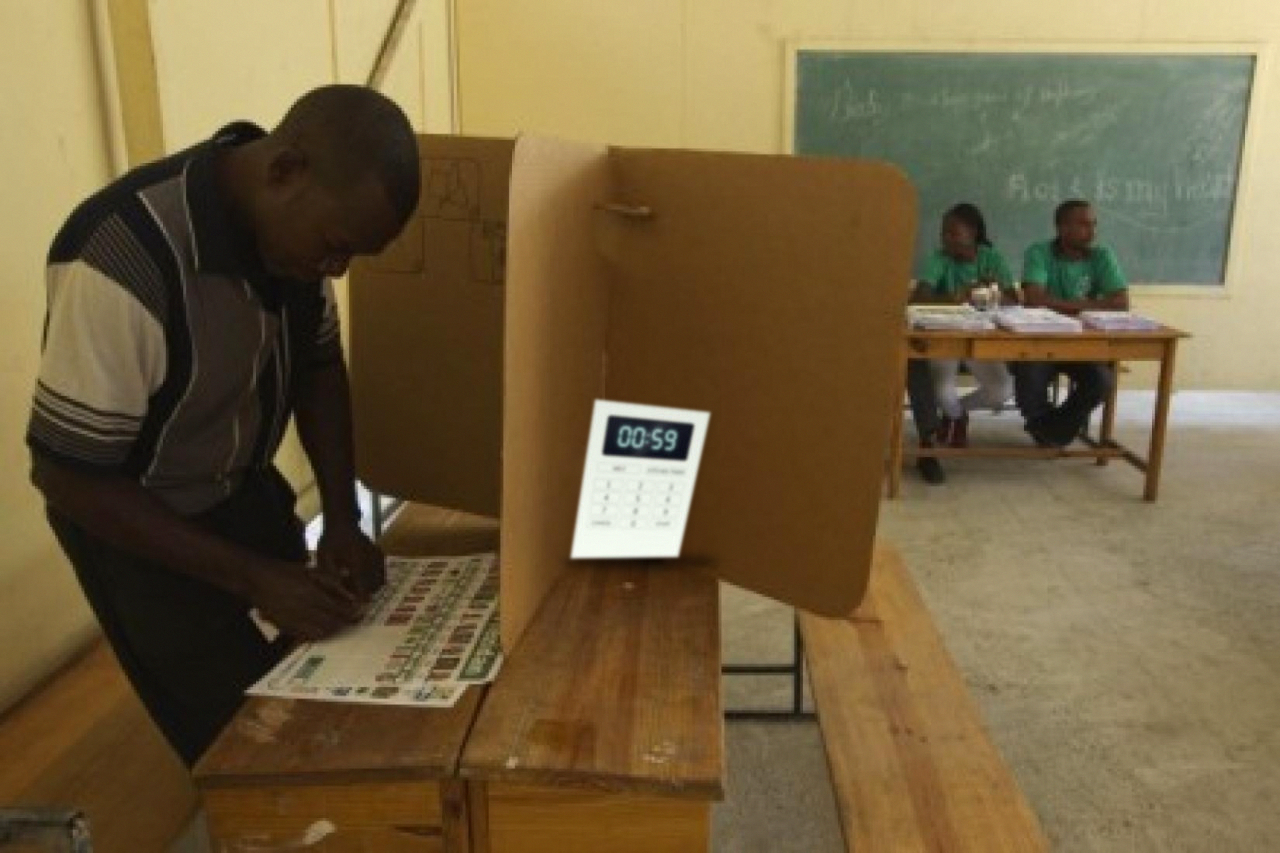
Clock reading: 0.59
